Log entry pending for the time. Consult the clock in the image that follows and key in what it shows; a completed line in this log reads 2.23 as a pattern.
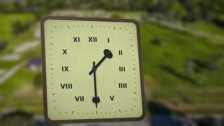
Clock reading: 1.30
